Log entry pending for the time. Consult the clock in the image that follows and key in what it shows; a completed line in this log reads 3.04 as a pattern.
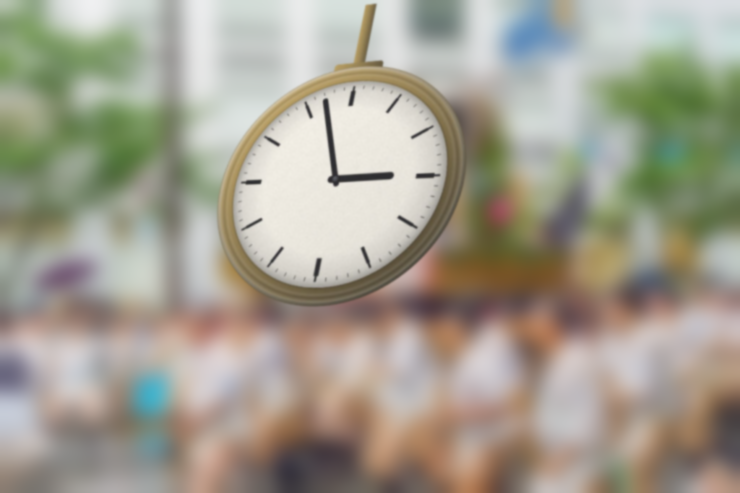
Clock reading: 2.57
